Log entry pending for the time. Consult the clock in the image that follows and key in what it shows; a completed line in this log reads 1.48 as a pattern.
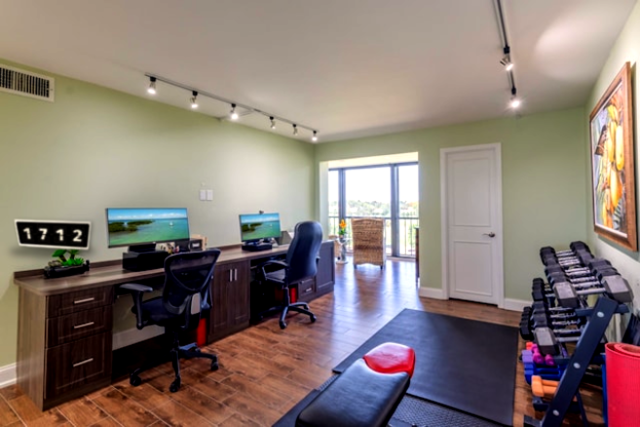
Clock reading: 17.12
